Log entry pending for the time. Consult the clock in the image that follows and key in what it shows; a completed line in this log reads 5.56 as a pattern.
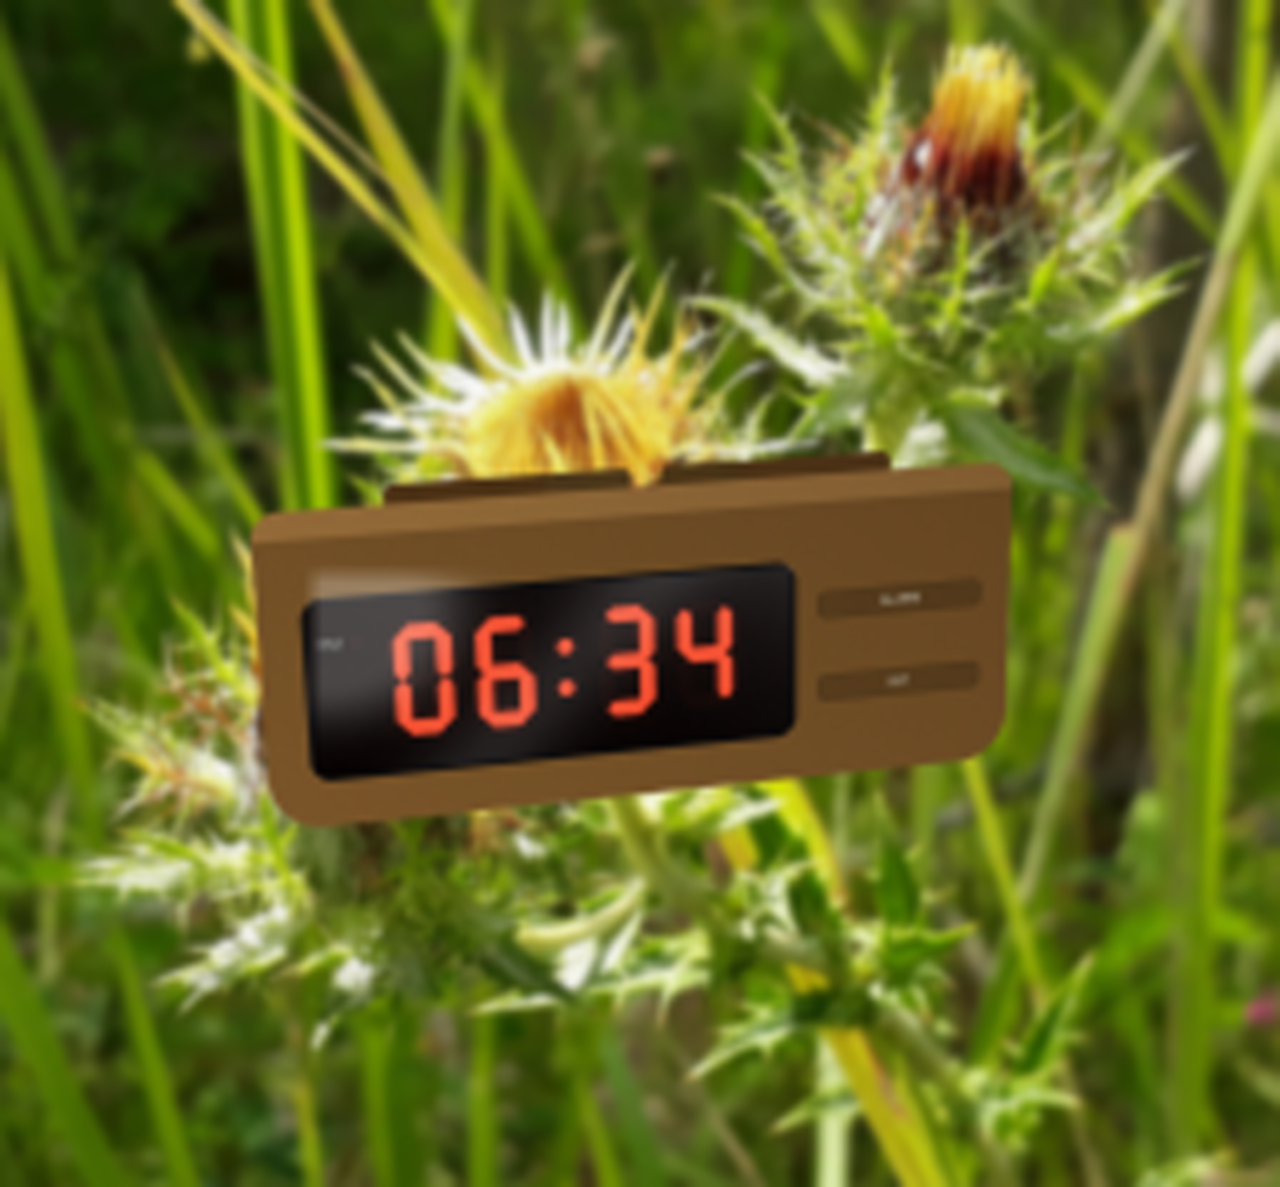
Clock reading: 6.34
